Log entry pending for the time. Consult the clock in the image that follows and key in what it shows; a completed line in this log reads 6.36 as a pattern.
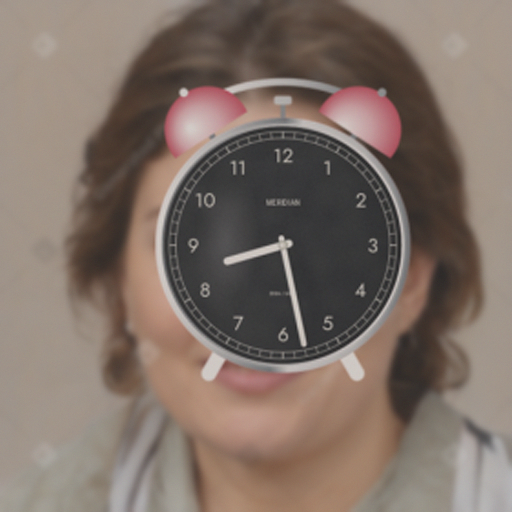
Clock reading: 8.28
